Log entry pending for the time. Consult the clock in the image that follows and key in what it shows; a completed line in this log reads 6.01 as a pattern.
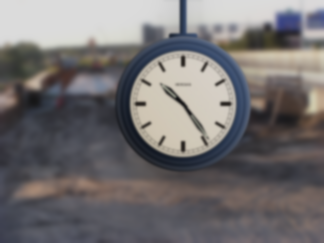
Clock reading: 10.24
